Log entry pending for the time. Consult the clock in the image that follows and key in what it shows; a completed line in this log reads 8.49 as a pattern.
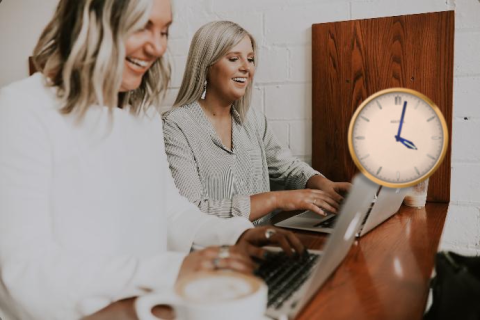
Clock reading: 4.02
